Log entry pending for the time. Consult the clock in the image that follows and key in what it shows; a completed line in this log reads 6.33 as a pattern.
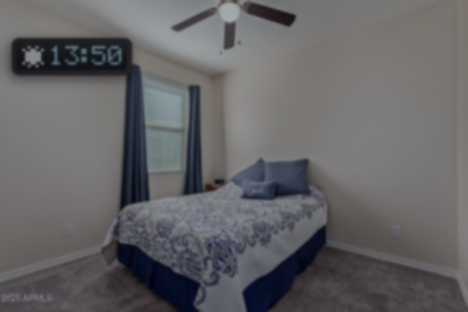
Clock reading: 13.50
